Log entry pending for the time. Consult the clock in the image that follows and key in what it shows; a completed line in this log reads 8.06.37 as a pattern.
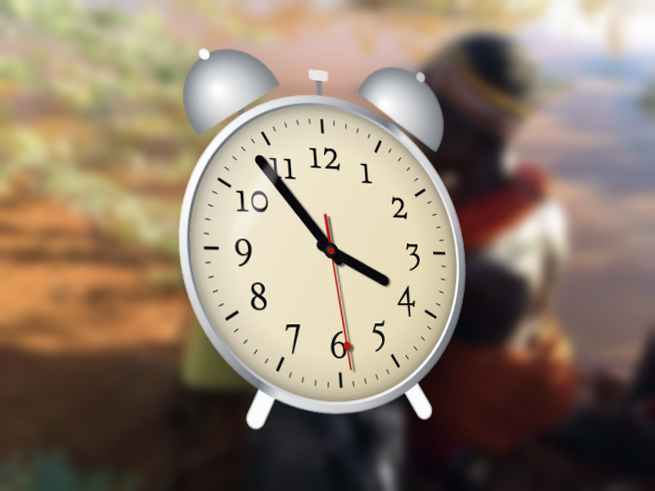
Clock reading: 3.53.29
